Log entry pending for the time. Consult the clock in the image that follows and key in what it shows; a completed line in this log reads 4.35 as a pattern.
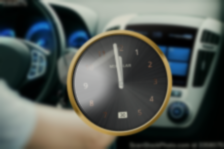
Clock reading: 11.59
